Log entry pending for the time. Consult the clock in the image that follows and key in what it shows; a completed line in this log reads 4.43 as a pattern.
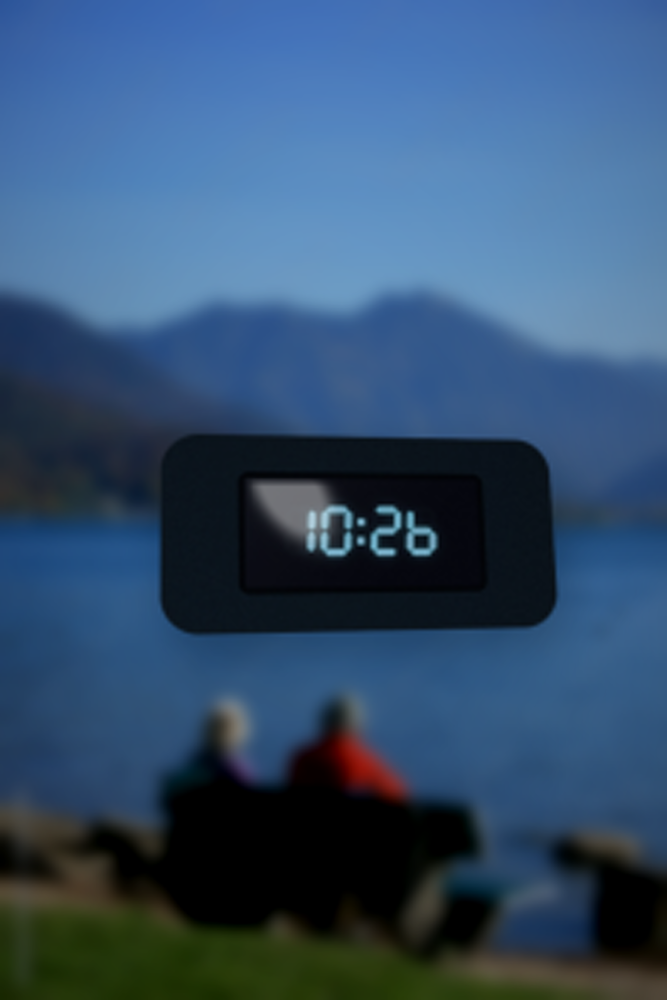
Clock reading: 10.26
